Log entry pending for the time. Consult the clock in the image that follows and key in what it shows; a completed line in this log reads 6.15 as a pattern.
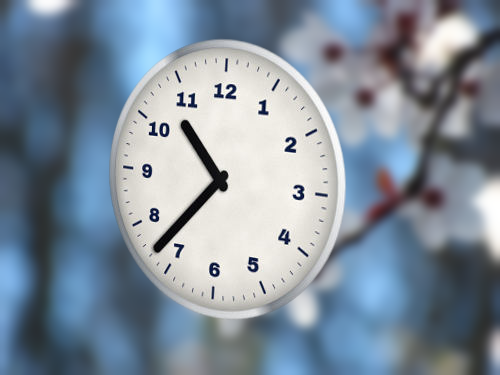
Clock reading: 10.37
